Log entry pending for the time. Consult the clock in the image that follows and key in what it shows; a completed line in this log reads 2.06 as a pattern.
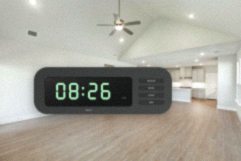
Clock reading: 8.26
